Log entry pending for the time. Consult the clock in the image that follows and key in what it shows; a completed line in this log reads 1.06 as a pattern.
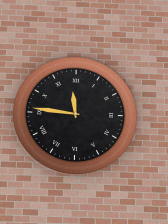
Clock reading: 11.46
